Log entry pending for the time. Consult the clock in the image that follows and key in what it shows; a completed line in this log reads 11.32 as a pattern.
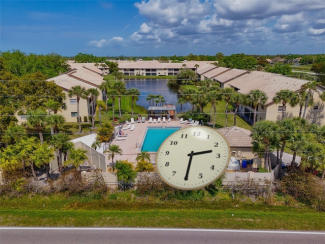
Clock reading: 2.30
